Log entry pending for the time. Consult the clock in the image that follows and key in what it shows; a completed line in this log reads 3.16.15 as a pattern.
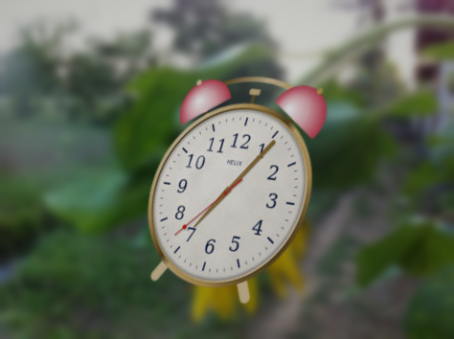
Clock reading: 7.05.37
